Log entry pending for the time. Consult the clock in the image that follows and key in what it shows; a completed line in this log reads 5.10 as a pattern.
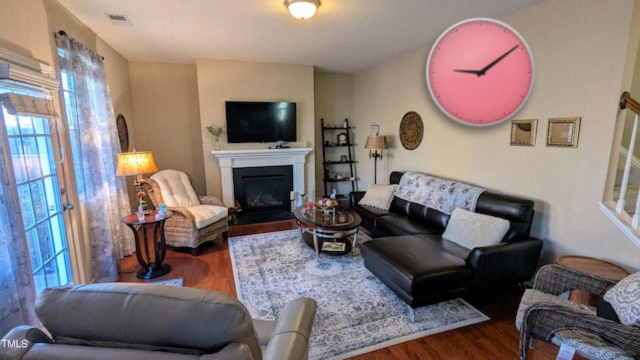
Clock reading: 9.09
